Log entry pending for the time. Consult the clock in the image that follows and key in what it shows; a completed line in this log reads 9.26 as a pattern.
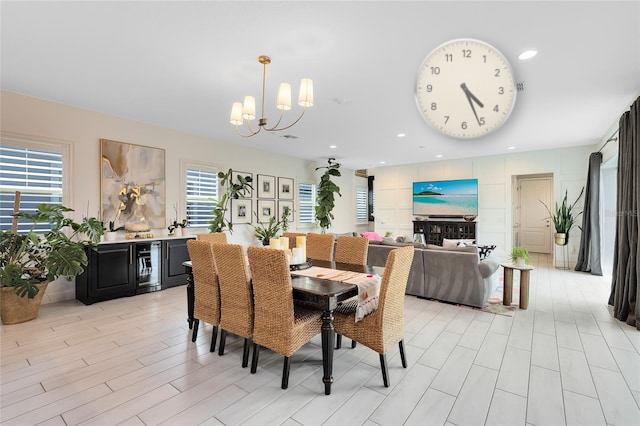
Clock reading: 4.26
